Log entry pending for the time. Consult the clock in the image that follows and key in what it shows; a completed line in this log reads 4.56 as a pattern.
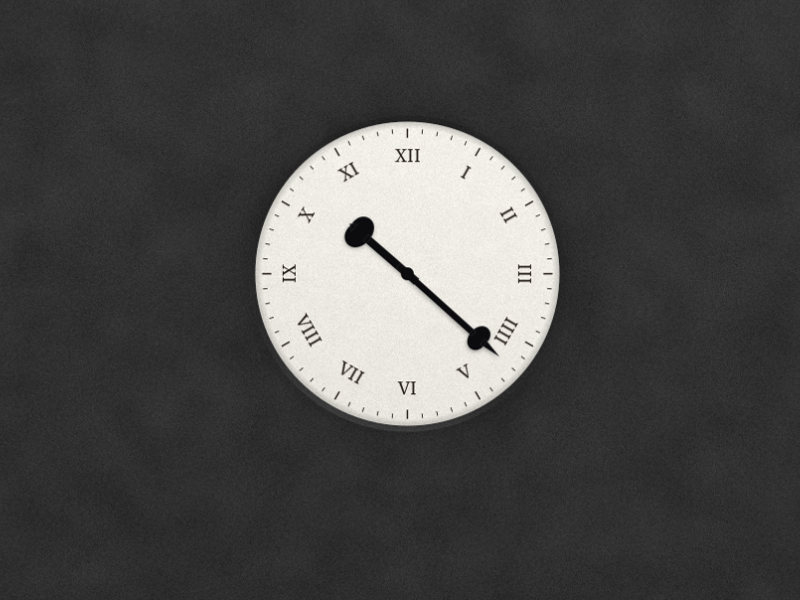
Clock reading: 10.22
